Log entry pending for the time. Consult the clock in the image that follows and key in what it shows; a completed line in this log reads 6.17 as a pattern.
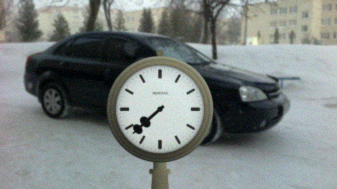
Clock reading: 7.38
